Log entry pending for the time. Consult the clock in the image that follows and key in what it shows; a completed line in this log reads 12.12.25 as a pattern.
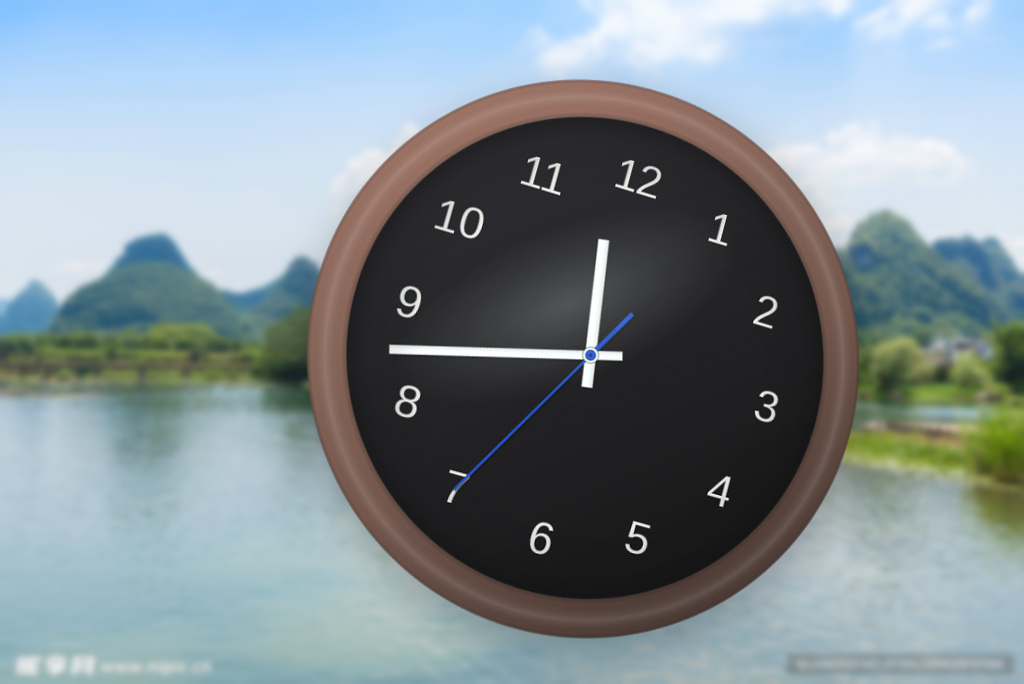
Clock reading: 11.42.35
